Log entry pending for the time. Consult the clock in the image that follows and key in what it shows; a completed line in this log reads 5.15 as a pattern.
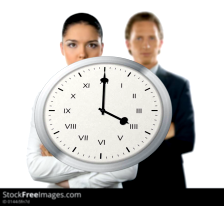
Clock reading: 4.00
